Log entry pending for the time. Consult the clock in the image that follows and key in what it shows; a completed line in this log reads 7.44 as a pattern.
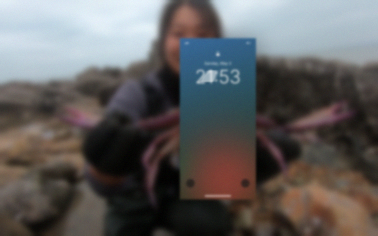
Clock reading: 21.53
